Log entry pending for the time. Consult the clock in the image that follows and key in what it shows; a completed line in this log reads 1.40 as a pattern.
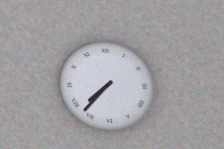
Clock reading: 7.37
